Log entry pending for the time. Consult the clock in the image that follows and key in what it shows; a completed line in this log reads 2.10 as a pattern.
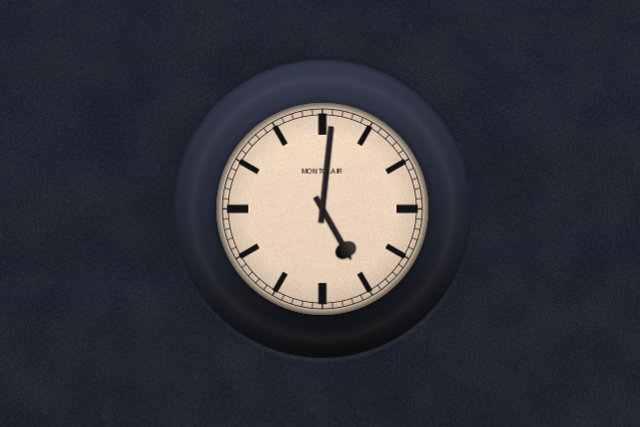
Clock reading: 5.01
